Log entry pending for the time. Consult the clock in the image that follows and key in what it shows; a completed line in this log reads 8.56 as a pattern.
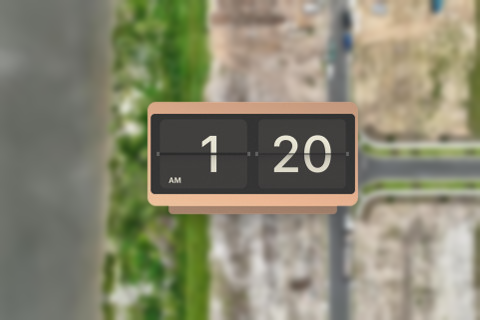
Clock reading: 1.20
